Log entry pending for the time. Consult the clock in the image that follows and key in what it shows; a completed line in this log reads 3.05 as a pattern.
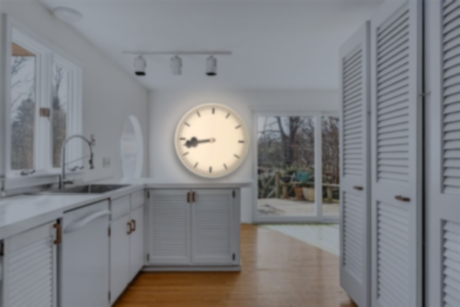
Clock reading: 8.43
